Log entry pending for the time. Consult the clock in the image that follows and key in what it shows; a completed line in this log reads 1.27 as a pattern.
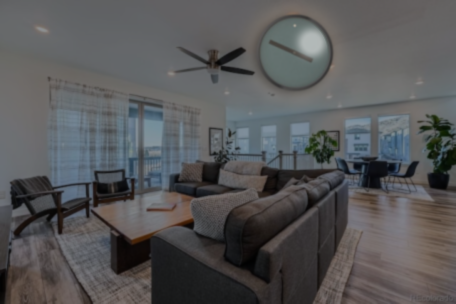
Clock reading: 3.49
